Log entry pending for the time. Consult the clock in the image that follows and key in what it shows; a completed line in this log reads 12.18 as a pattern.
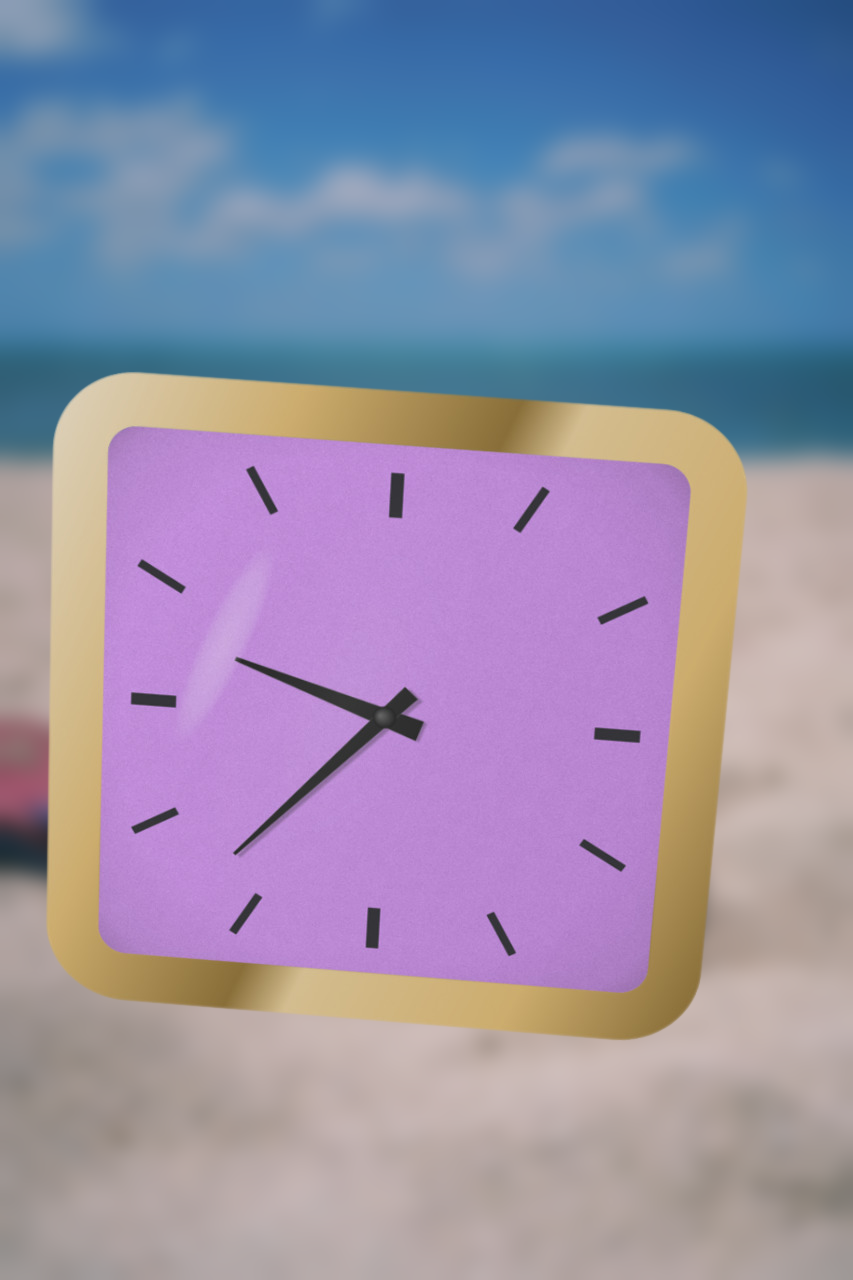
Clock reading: 9.37
